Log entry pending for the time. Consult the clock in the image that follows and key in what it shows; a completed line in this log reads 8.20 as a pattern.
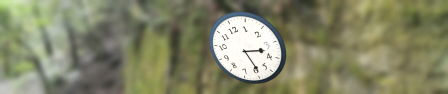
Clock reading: 3.29
